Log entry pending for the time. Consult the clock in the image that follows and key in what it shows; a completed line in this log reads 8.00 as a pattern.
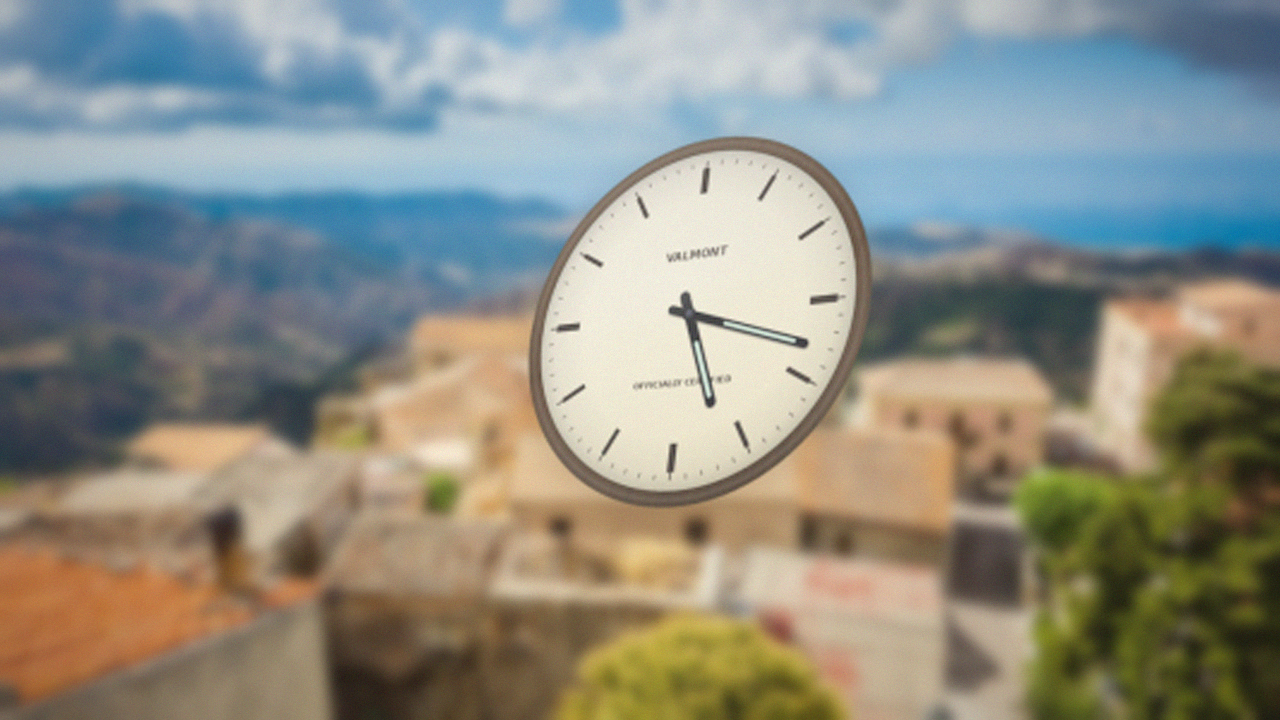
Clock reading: 5.18
